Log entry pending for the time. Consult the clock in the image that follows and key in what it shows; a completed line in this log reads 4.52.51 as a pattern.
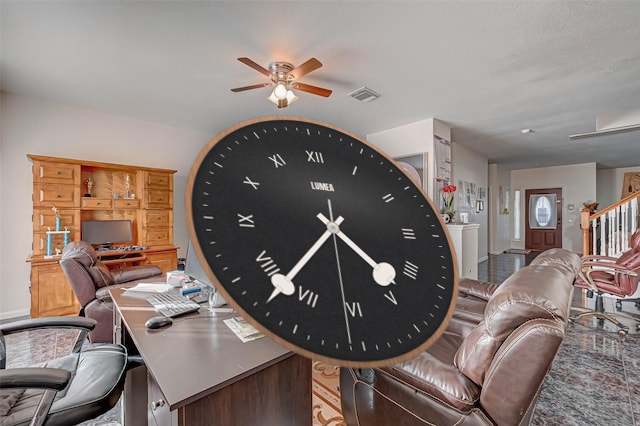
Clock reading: 4.37.31
